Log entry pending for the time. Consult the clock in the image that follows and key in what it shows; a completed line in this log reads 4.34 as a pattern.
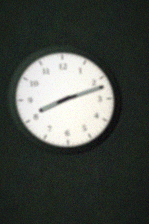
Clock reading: 8.12
